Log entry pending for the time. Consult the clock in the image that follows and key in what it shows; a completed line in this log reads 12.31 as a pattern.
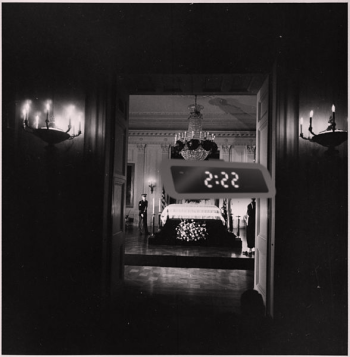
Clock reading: 2.22
